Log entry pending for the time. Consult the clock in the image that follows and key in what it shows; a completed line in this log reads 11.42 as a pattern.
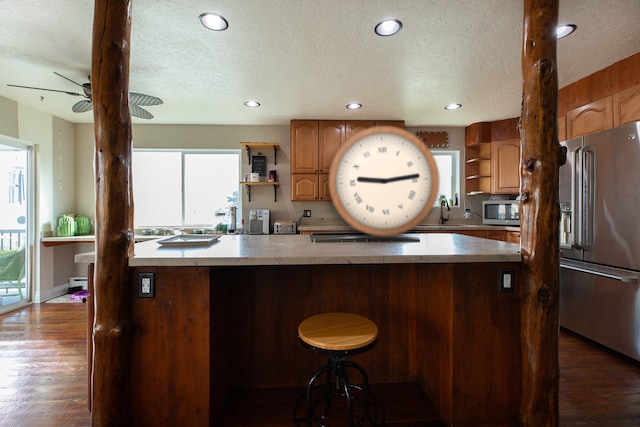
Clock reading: 9.14
